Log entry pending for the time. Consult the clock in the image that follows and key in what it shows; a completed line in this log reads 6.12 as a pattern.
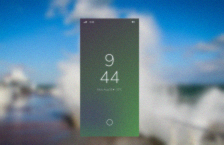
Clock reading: 9.44
